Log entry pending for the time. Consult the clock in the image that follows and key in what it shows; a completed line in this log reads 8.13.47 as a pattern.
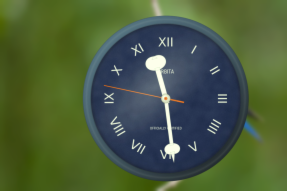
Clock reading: 11.28.47
